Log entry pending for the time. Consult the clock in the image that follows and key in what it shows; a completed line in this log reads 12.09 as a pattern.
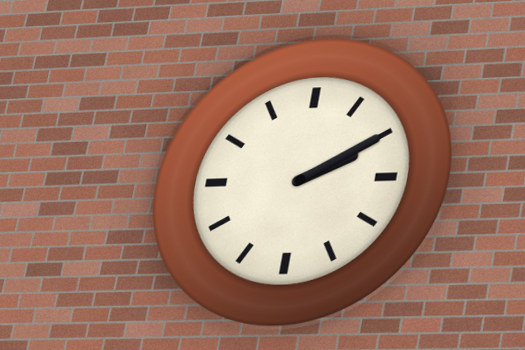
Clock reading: 2.10
